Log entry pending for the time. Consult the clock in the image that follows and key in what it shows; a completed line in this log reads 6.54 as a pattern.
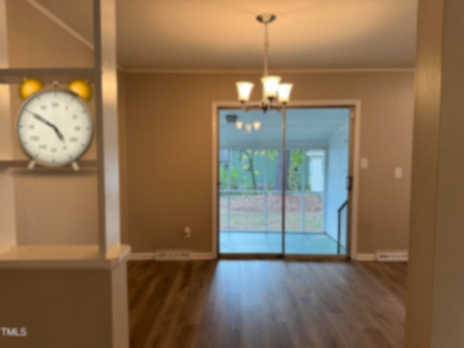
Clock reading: 4.50
